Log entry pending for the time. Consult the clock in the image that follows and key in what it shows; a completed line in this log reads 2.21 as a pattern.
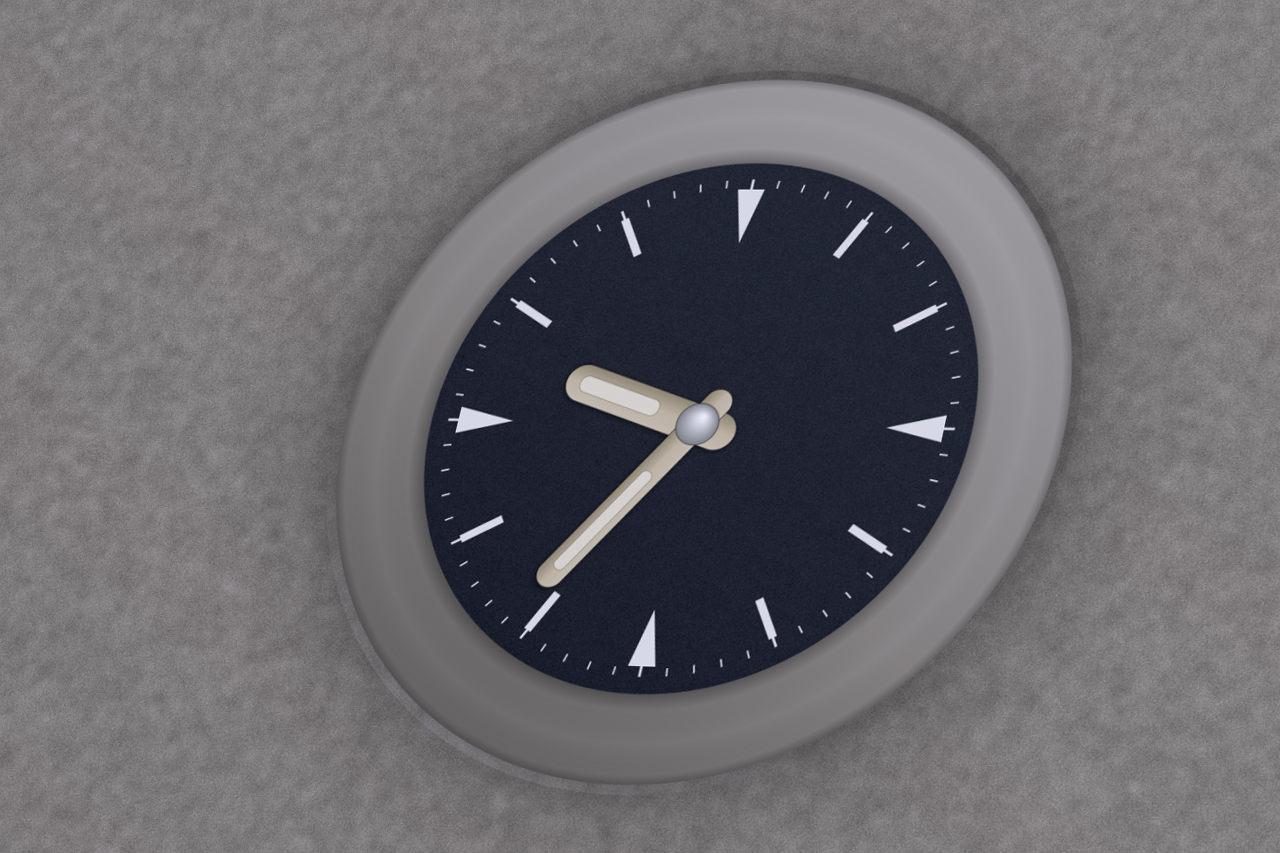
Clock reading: 9.36
